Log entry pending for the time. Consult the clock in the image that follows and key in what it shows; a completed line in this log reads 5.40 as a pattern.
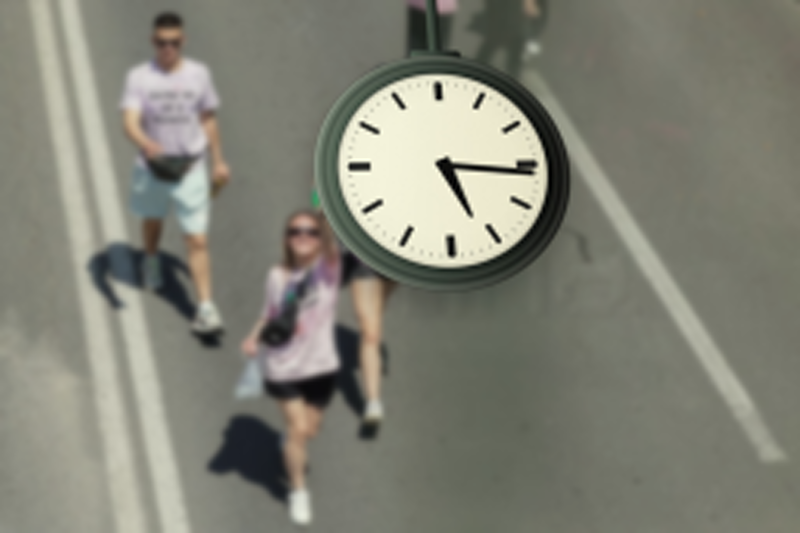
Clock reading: 5.16
